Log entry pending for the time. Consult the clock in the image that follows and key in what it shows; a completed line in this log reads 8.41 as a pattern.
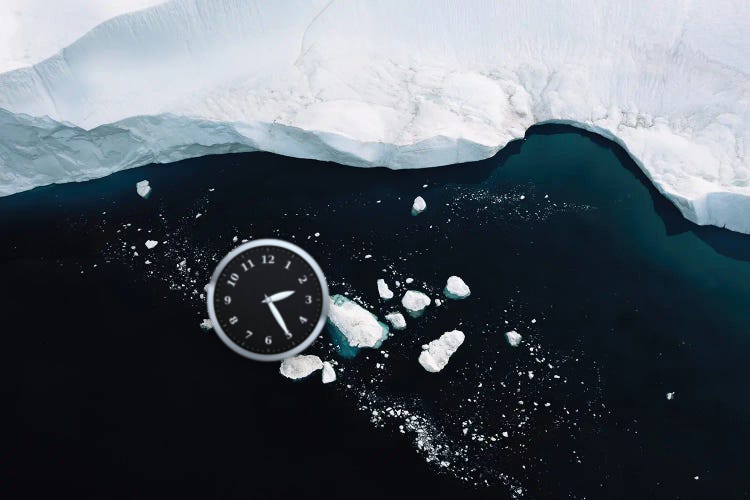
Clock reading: 2.25
